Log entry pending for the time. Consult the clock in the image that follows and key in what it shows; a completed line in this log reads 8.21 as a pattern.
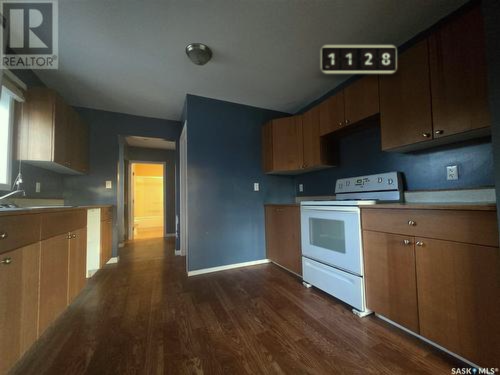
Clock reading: 11.28
